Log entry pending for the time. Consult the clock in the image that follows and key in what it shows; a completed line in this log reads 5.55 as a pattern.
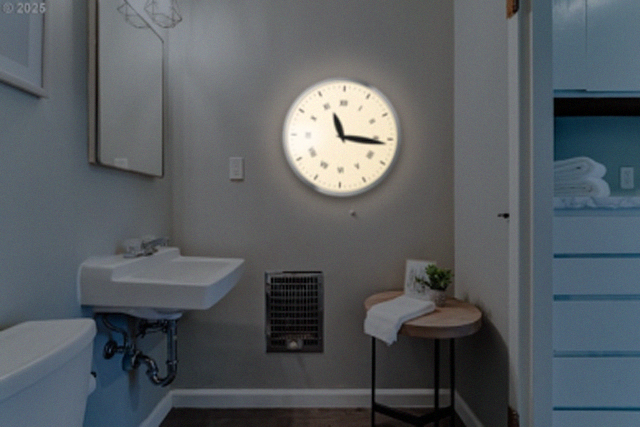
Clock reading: 11.16
